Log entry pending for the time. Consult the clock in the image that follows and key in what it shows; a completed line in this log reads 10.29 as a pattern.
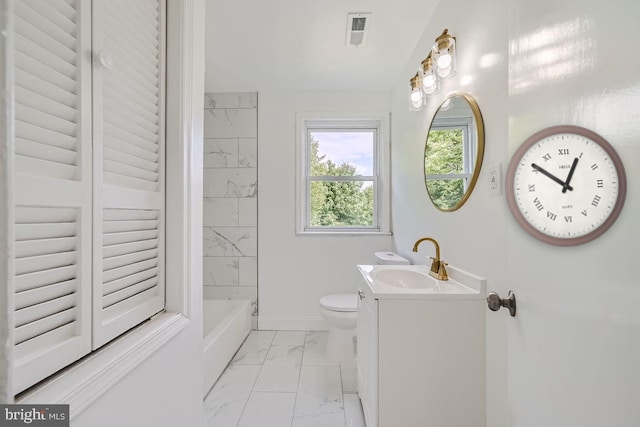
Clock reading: 12.51
